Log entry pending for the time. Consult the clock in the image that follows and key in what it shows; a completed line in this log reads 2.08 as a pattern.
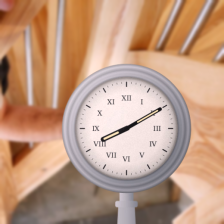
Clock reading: 8.10
